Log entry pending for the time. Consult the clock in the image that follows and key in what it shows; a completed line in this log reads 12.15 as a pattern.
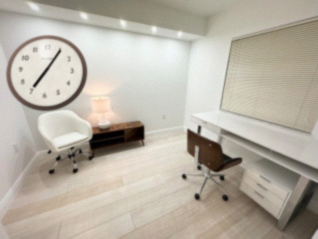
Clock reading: 7.05
